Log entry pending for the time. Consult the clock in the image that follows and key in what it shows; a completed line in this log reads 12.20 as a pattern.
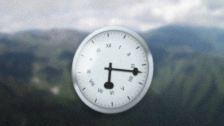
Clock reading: 6.17
